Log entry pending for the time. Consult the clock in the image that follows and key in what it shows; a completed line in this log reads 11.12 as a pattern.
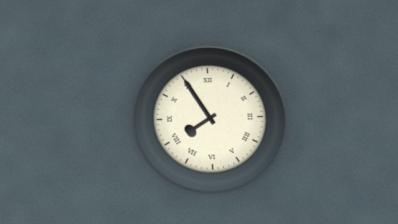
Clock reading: 7.55
